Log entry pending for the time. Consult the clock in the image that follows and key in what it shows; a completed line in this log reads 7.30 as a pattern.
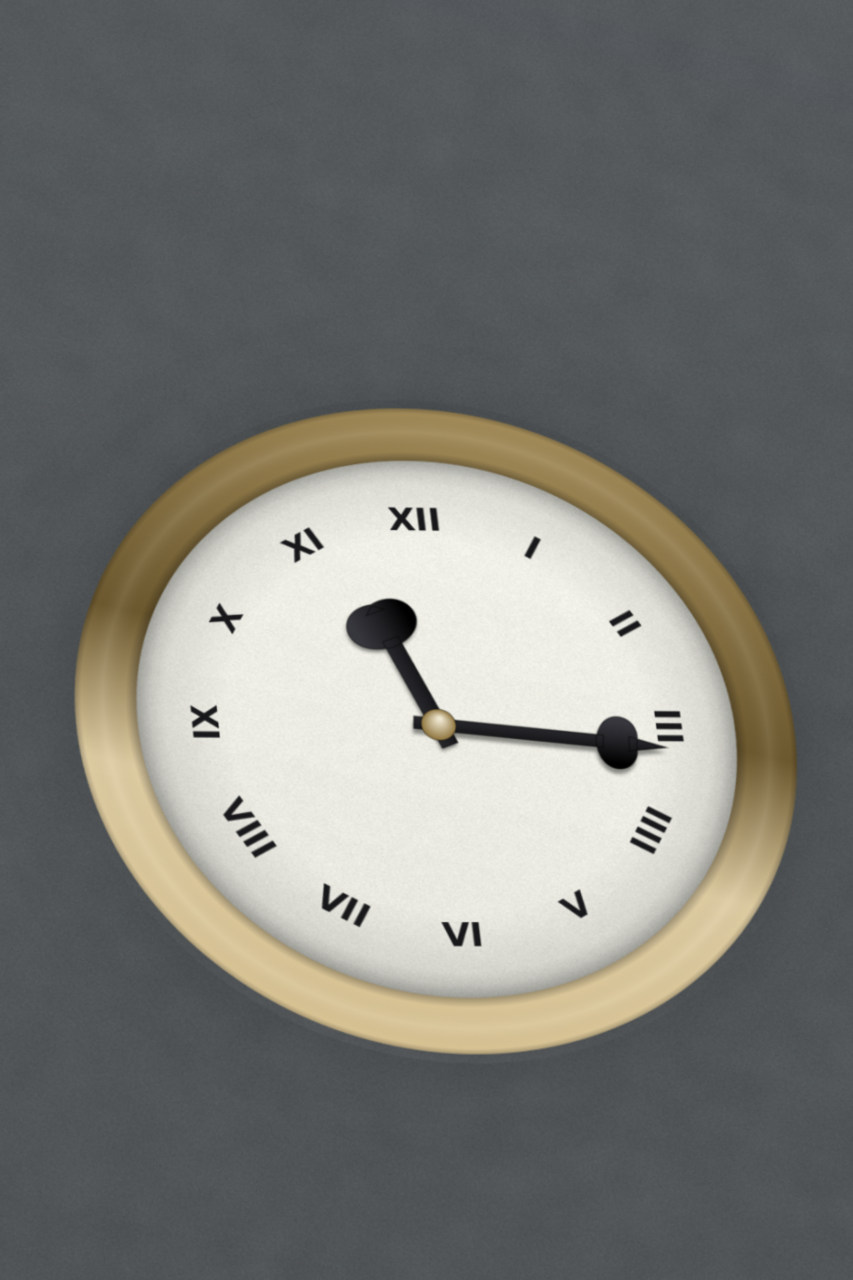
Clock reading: 11.16
